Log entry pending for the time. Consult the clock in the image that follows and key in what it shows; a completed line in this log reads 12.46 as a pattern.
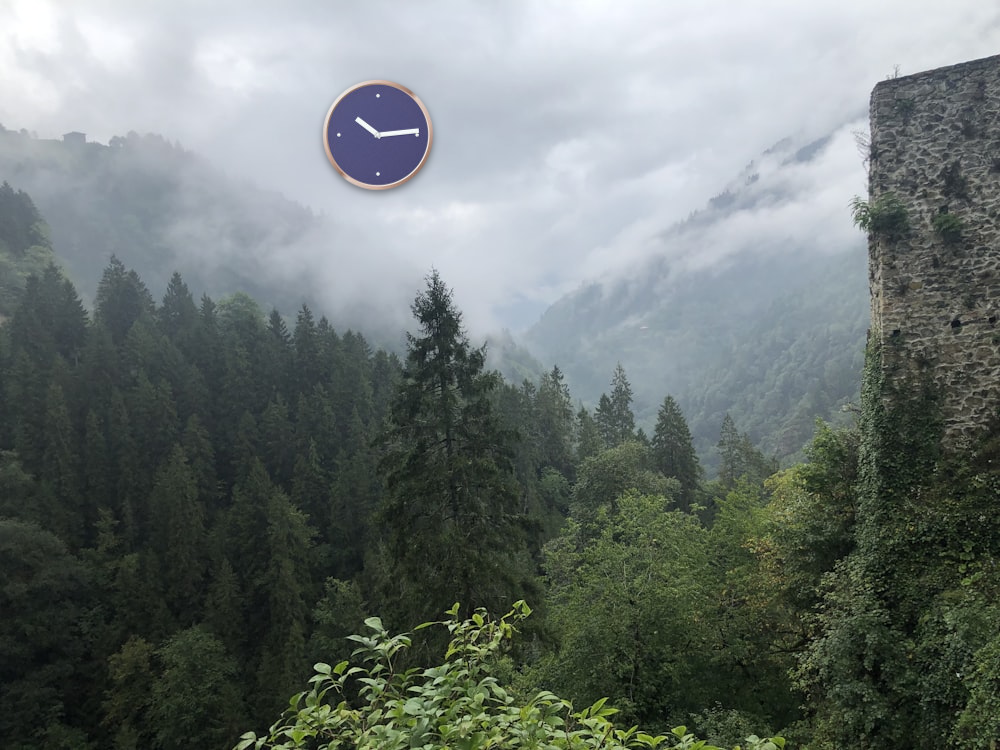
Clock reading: 10.14
